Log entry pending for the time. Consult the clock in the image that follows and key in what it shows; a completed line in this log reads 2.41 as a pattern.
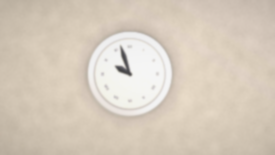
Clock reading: 9.57
